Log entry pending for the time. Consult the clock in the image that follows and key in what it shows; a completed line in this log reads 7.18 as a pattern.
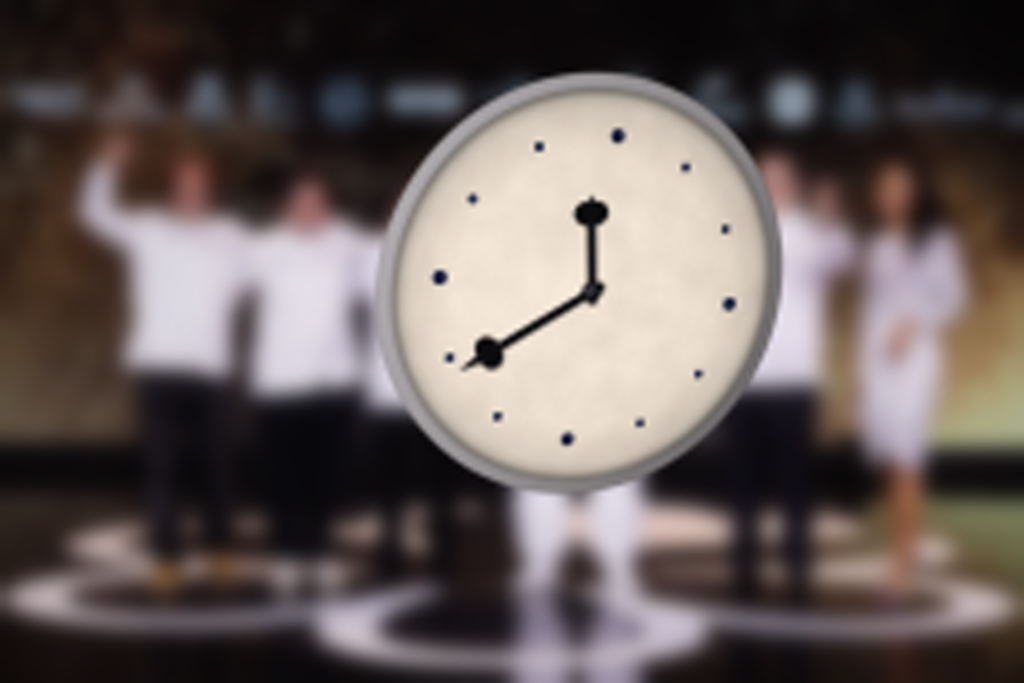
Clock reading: 11.39
